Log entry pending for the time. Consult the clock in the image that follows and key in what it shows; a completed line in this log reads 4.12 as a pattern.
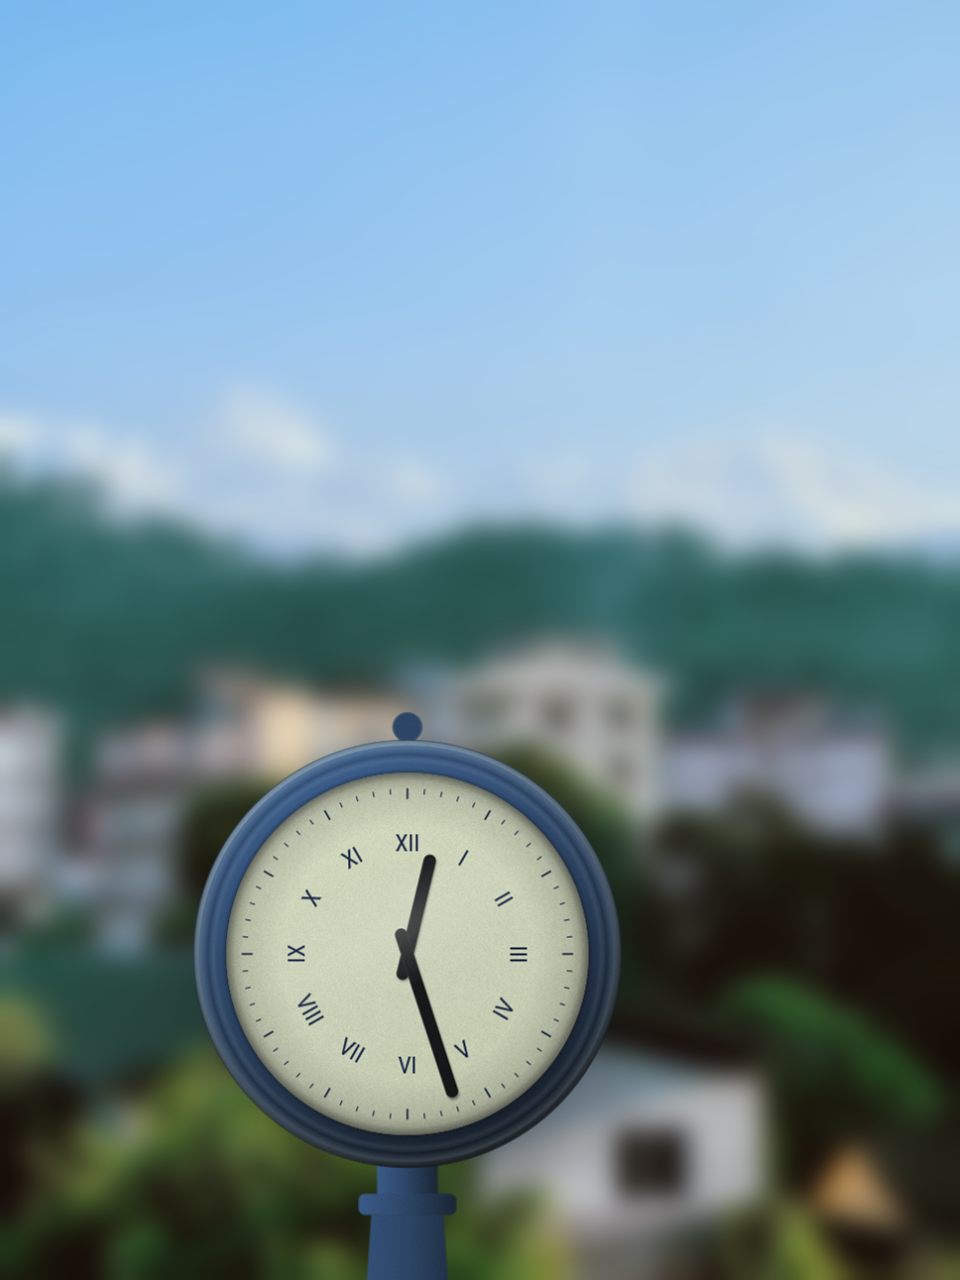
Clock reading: 12.27
